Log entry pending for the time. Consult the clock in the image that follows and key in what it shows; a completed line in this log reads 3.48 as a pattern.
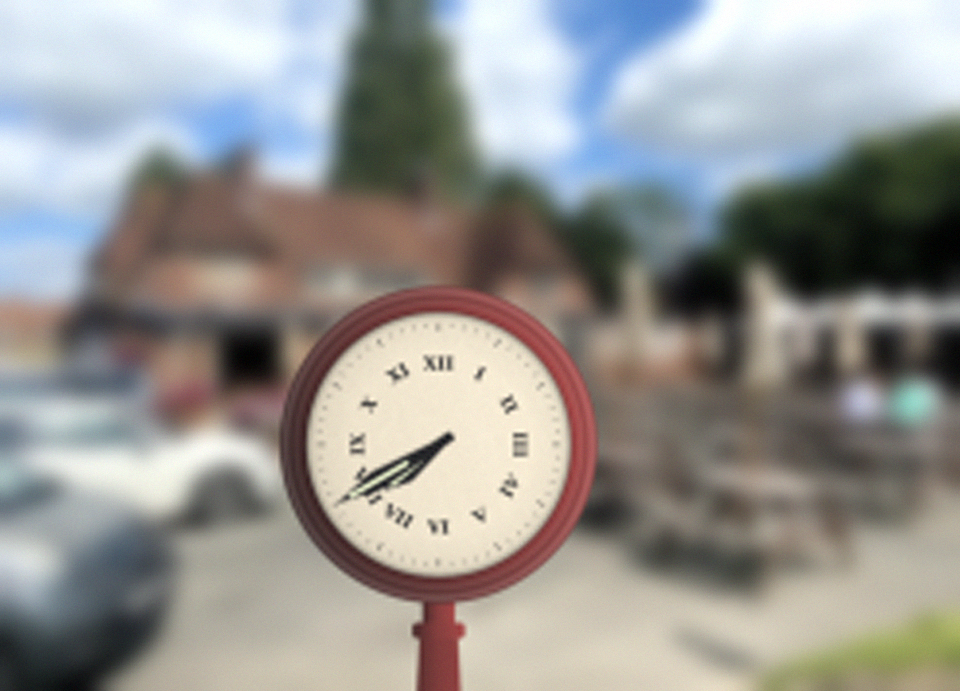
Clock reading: 7.40
